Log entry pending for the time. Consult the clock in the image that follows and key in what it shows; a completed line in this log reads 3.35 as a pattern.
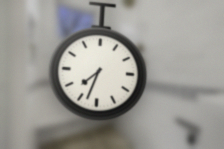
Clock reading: 7.33
